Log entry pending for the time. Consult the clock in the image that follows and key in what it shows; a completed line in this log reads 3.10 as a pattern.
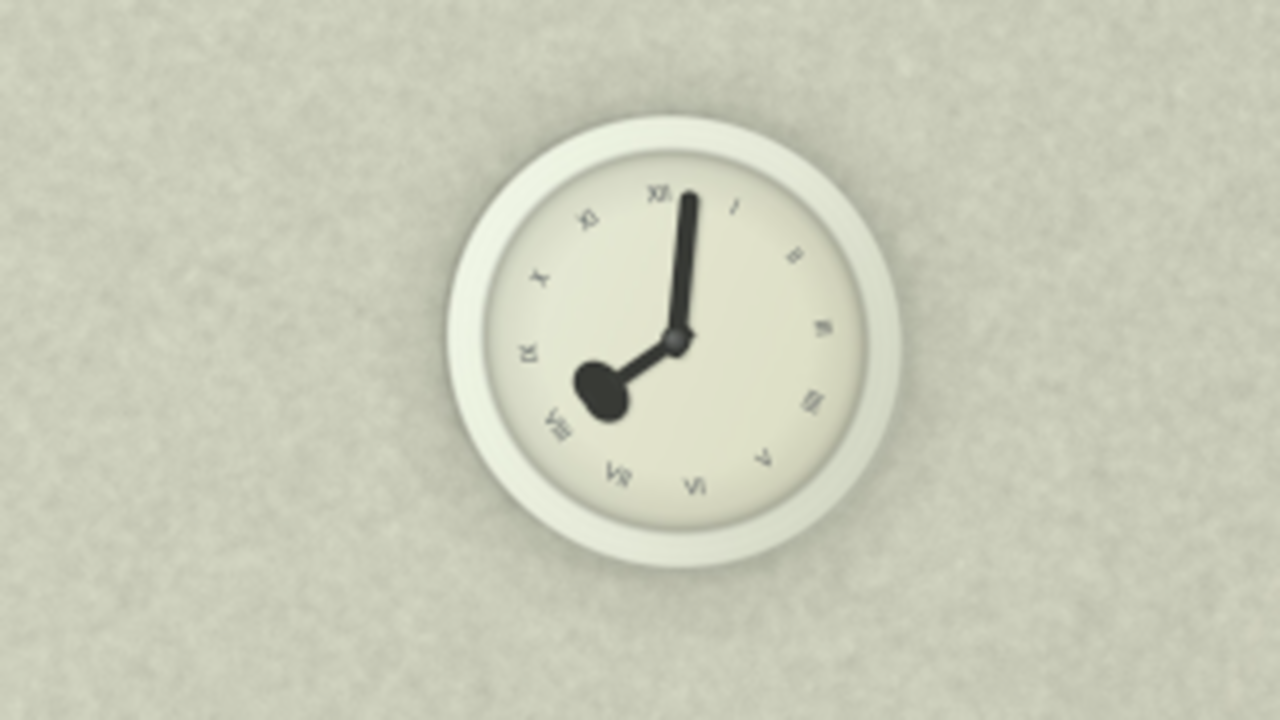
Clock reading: 8.02
